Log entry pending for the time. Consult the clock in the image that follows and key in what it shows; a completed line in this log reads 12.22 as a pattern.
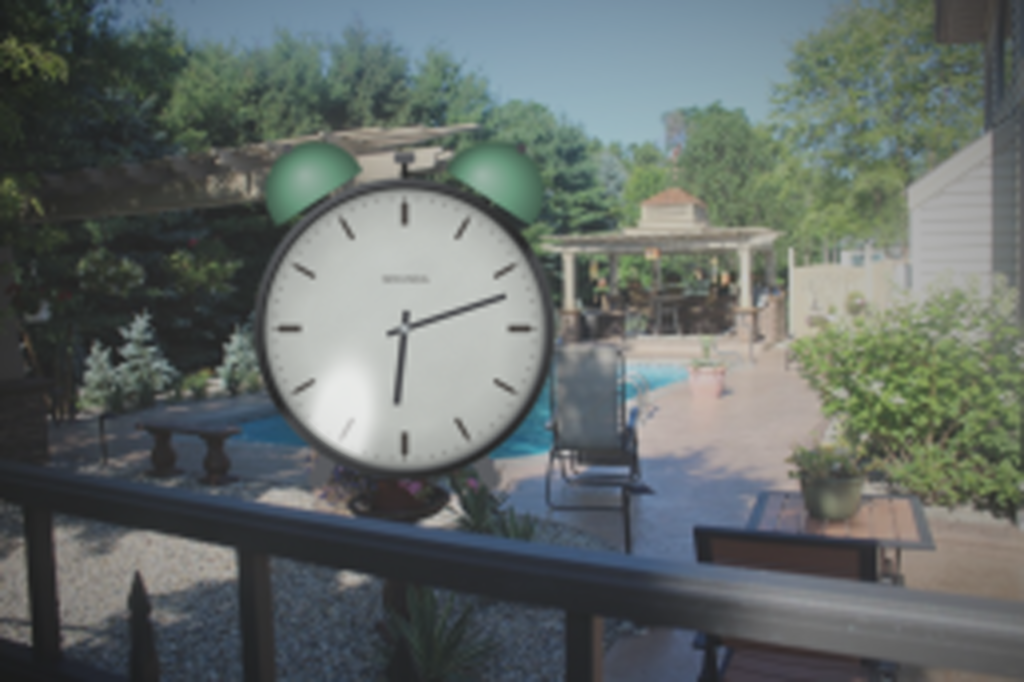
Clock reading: 6.12
